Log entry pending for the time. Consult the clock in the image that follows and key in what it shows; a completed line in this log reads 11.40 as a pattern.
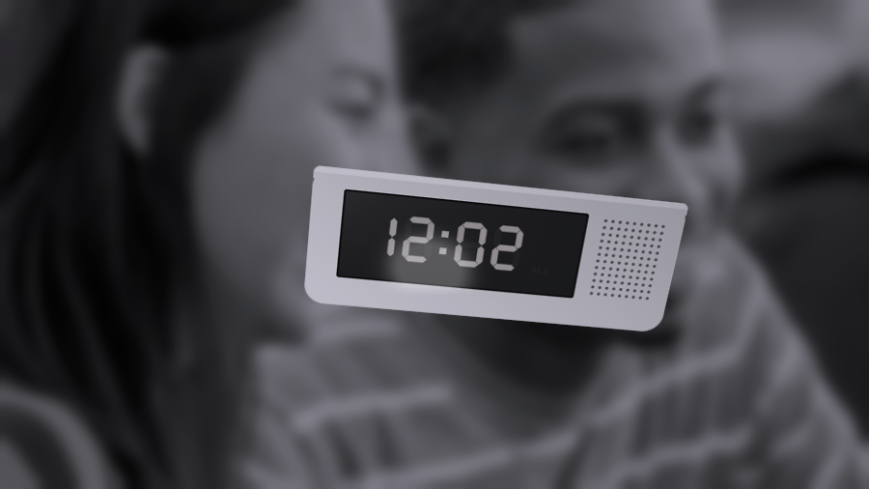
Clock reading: 12.02
